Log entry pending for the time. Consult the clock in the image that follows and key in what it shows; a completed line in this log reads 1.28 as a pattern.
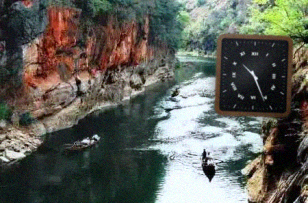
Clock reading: 10.26
